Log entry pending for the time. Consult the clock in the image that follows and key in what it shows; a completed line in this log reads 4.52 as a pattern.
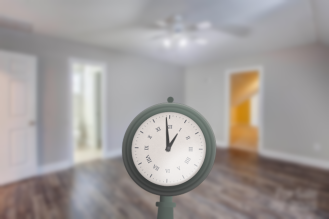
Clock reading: 12.59
